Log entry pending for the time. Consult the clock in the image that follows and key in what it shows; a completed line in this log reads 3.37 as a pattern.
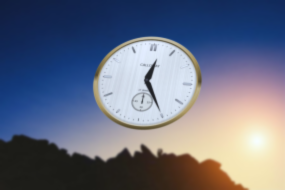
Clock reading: 12.25
